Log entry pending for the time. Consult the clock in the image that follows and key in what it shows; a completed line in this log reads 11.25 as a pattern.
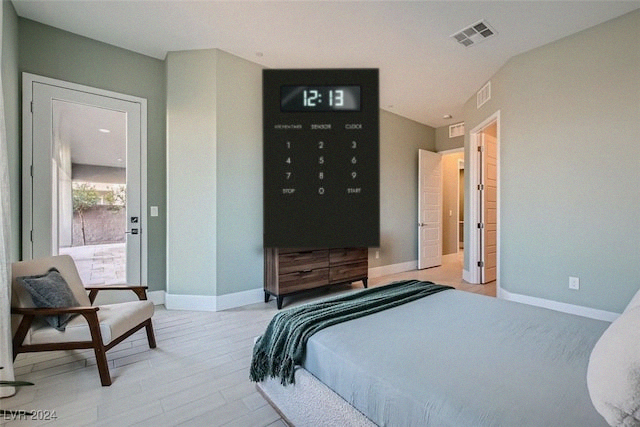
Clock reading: 12.13
